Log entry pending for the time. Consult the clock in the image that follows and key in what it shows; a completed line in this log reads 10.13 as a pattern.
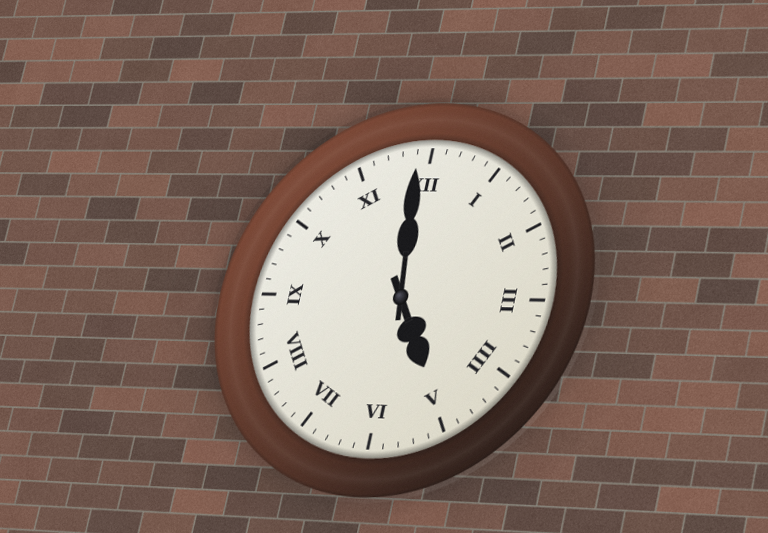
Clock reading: 4.59
